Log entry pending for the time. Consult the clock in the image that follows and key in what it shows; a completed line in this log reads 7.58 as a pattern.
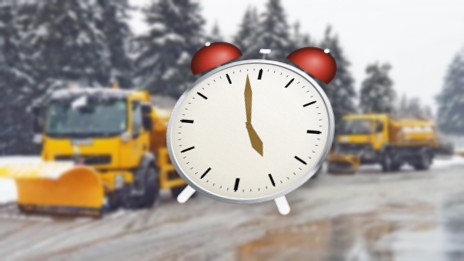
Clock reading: 4.58
